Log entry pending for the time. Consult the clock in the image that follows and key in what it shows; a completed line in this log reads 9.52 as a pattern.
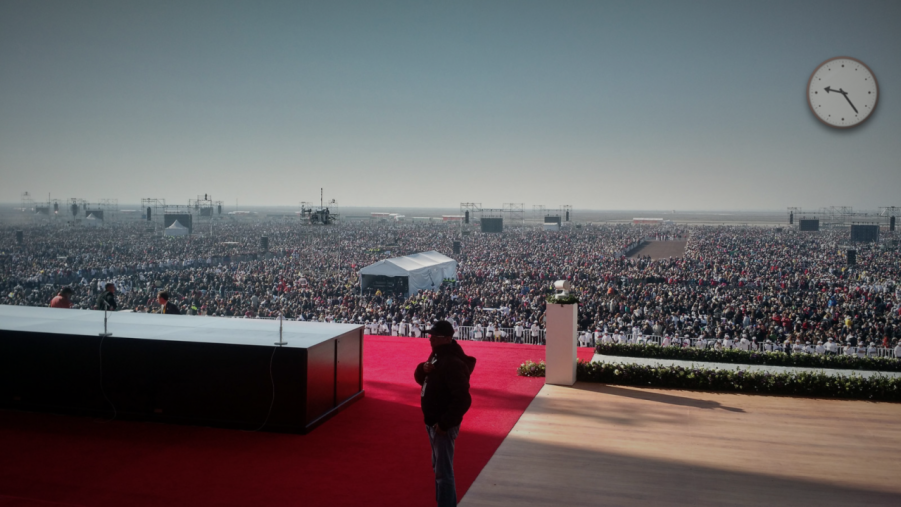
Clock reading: 9.24
